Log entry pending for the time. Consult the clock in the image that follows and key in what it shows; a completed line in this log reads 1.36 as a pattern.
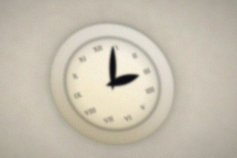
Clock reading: 3.04
